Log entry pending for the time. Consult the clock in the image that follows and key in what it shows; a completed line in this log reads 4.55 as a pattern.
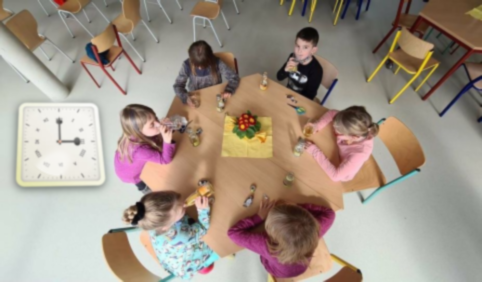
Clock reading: 3.00
